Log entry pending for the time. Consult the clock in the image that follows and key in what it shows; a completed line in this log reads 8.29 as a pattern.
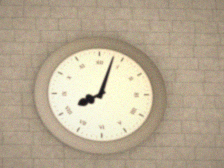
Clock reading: 8.03
